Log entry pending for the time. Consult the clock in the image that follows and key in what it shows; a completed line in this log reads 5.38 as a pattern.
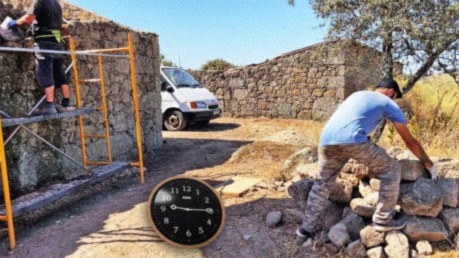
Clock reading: 9.15
